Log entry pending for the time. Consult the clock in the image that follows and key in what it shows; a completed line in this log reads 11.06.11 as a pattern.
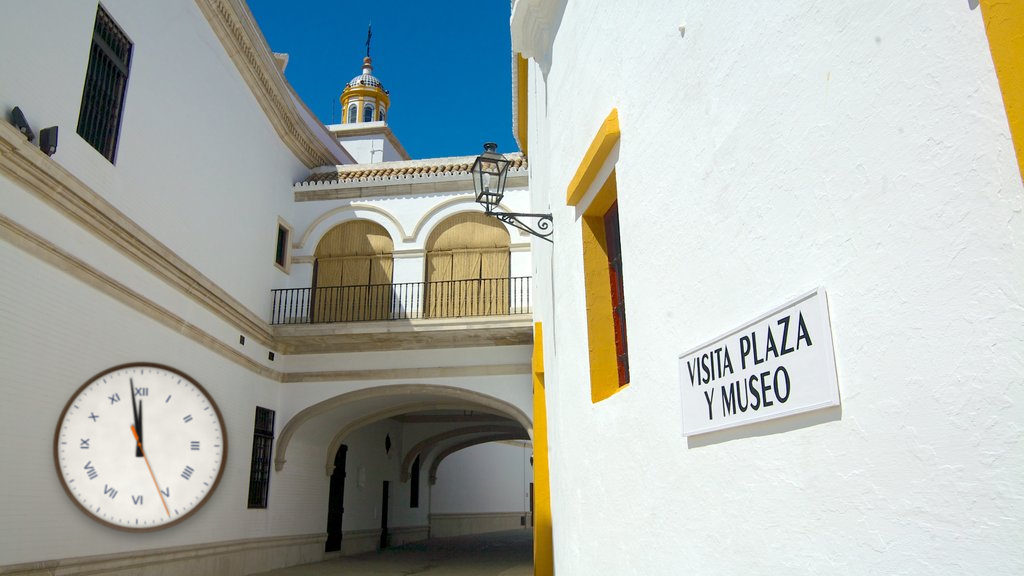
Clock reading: 11.58.26
